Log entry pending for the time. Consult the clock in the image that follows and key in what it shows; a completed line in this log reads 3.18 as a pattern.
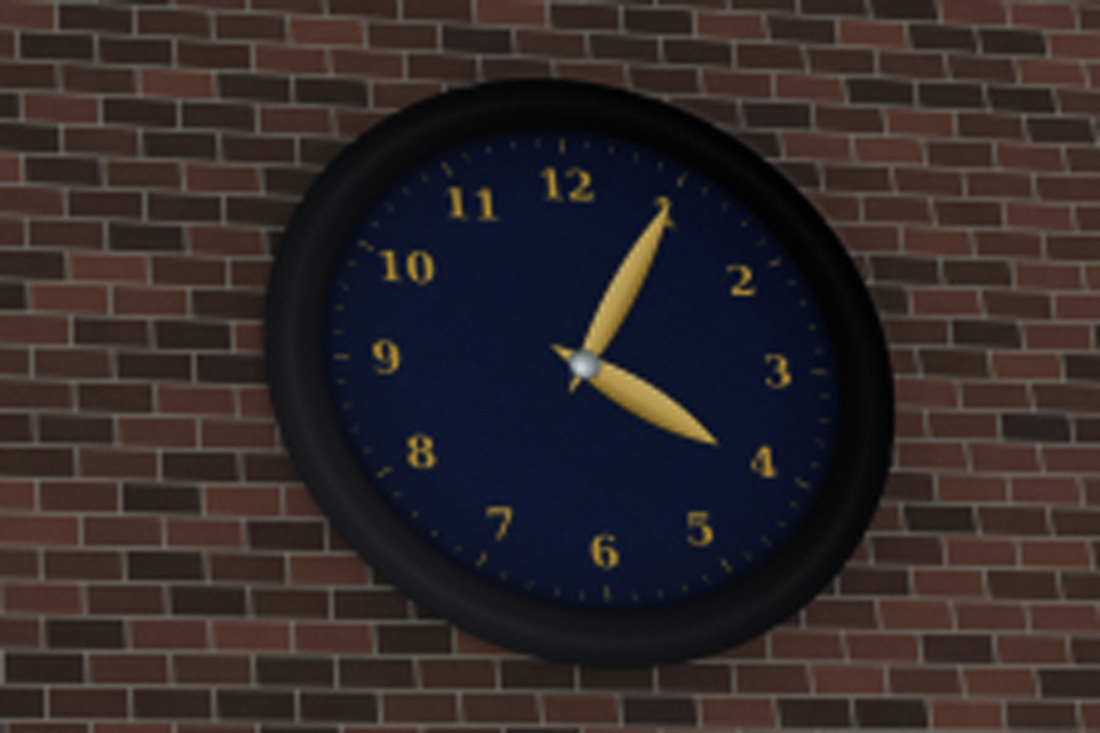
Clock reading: 4.05
